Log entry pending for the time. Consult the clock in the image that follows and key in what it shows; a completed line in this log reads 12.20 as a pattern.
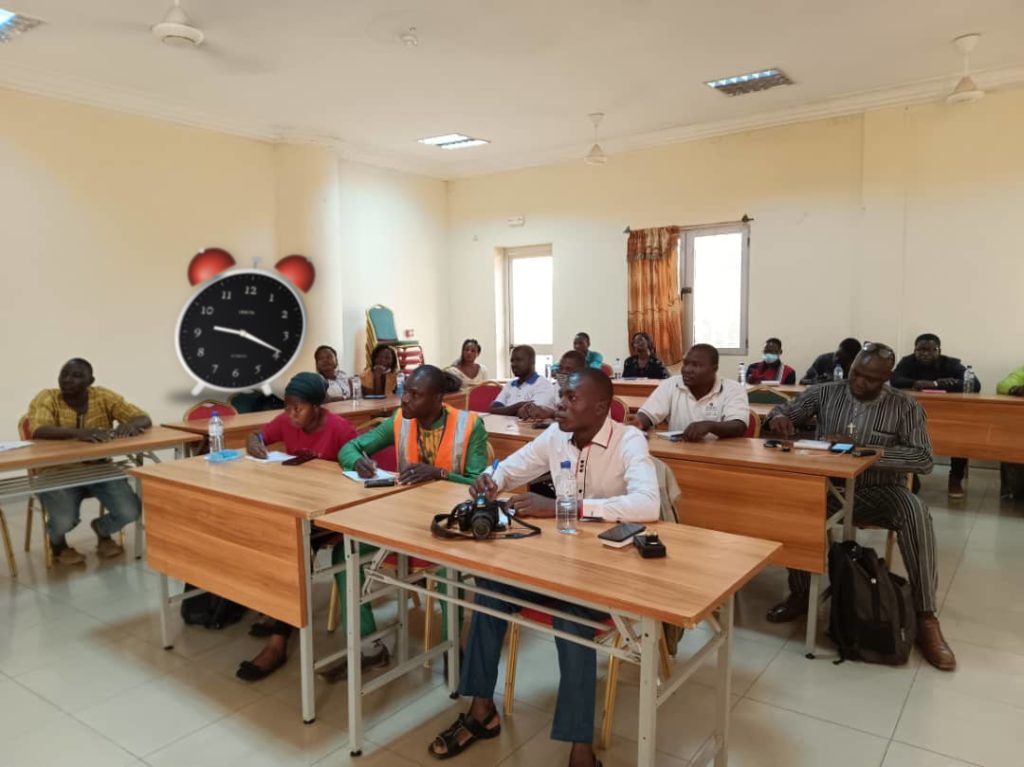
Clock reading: 9.19
